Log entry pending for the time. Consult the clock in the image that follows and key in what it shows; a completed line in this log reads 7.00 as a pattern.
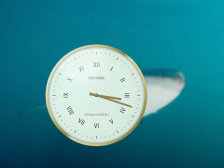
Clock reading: 3.18
